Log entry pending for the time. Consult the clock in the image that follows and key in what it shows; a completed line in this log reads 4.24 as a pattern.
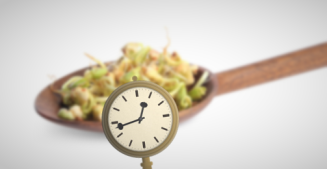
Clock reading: 12.43
